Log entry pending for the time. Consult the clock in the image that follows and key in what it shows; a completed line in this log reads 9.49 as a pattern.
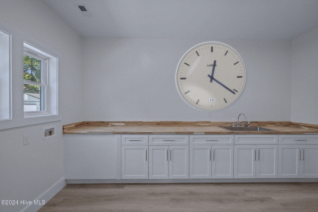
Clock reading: 12.21
